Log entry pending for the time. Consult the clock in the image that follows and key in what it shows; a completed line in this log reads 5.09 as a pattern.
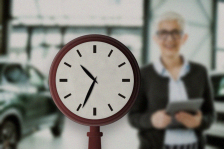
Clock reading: 10.34
